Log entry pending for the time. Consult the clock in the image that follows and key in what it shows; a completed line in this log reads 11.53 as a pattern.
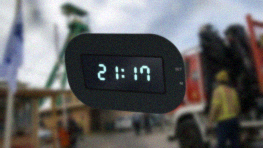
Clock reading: 21.17
